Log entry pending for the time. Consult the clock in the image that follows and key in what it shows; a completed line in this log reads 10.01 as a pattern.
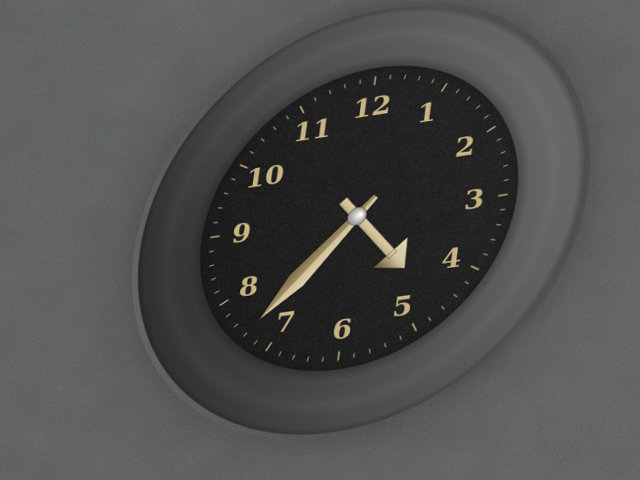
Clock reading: 4.37
